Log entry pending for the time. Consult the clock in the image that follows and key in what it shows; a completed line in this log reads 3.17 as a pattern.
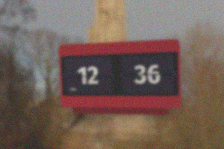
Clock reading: 12.36
